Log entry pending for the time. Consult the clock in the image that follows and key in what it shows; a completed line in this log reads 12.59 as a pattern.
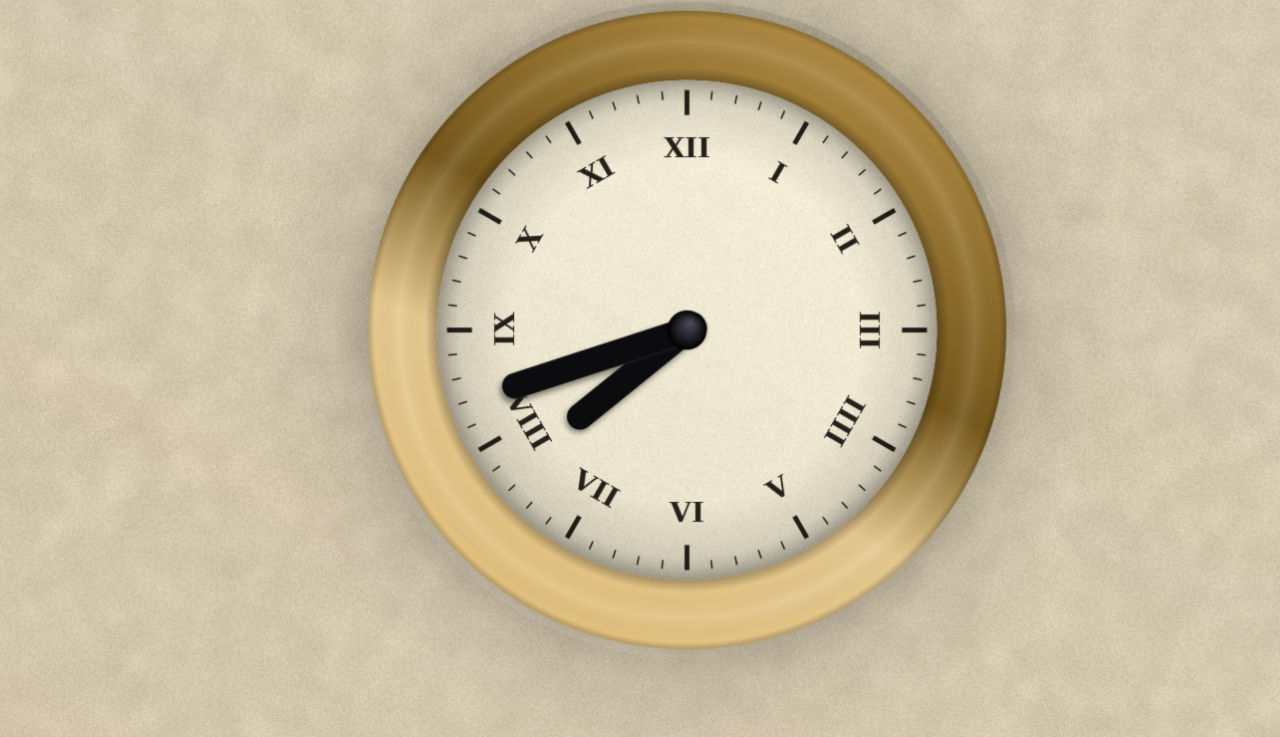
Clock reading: 7.42
